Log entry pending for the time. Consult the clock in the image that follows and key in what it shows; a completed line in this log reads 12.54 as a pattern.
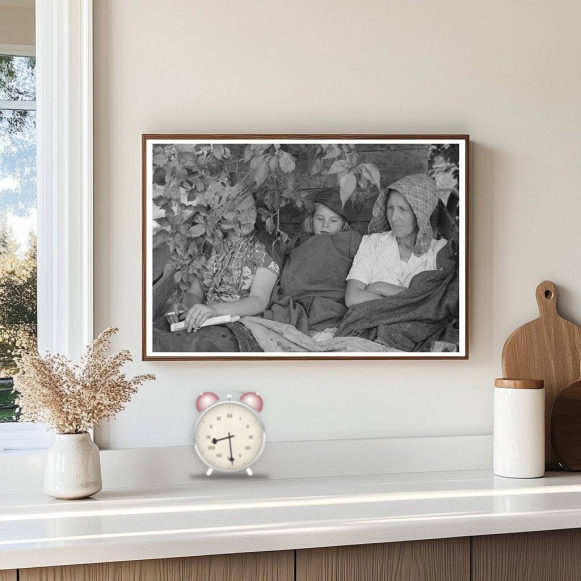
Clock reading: 8.29
